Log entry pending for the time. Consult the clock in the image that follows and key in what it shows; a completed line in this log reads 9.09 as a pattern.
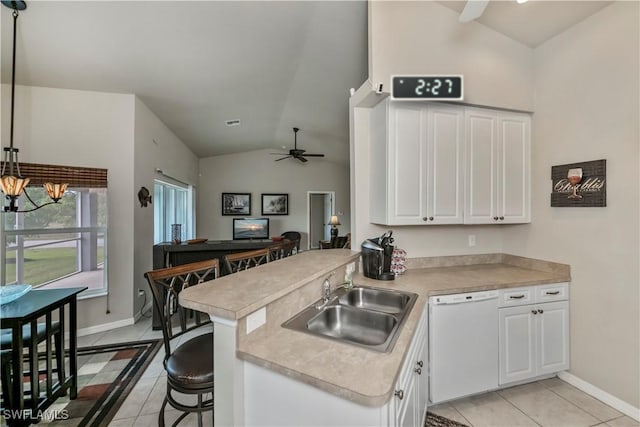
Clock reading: 2.27
